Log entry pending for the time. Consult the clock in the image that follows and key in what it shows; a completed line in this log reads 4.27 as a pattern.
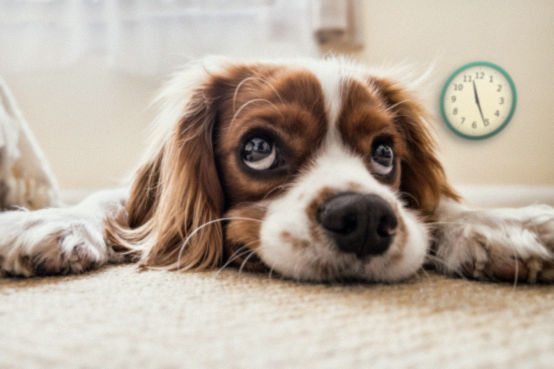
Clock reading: 11.26
